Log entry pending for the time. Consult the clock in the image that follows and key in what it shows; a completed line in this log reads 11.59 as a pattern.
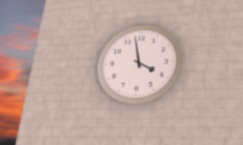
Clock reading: 3.58
